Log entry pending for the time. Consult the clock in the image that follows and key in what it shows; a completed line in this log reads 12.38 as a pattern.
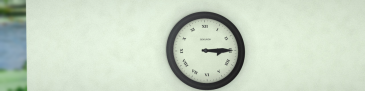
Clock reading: 3.15
